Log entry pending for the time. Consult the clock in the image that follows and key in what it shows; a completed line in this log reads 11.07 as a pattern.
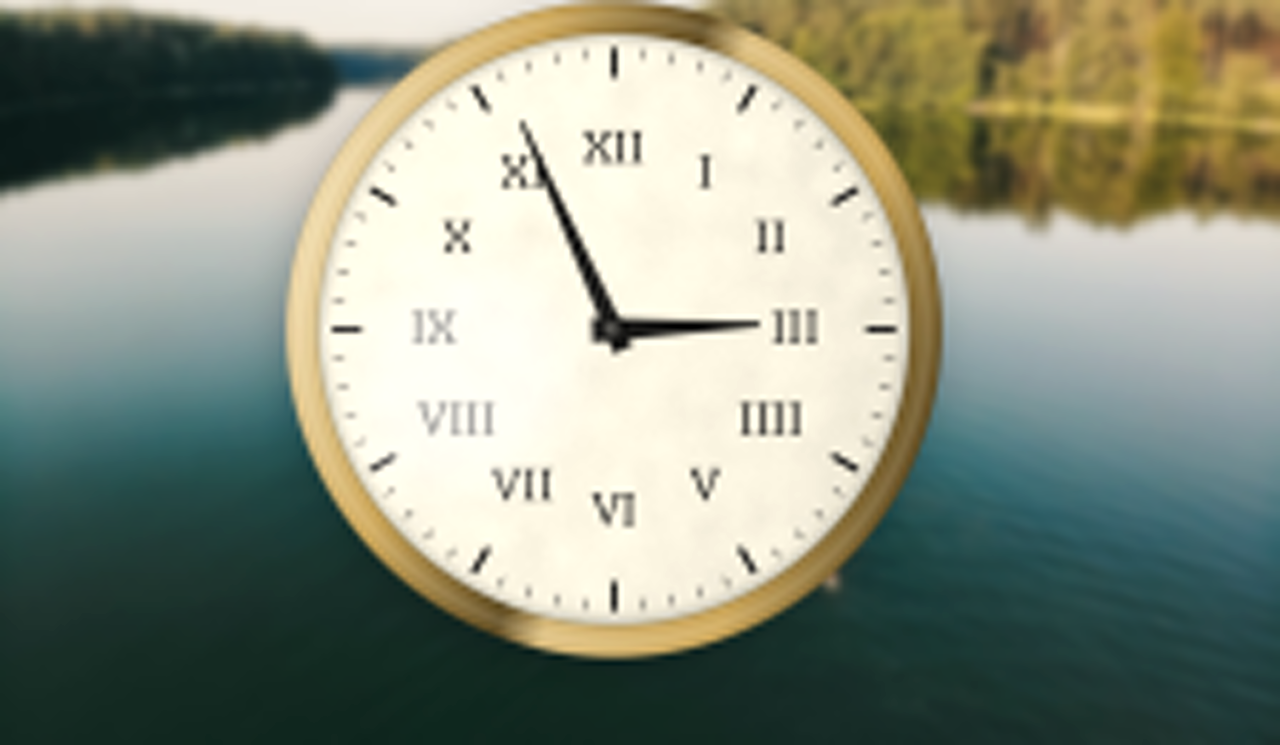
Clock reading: 2.56
